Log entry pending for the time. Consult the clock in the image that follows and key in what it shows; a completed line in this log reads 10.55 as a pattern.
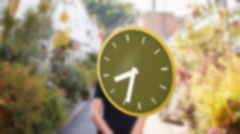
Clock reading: 8.34
